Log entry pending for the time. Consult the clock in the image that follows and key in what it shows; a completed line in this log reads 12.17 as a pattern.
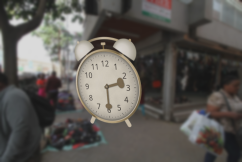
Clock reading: 2.30
